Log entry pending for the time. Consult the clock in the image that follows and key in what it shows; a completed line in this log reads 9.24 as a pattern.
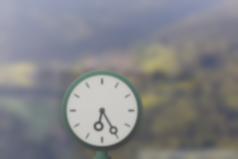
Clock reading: 6.25
